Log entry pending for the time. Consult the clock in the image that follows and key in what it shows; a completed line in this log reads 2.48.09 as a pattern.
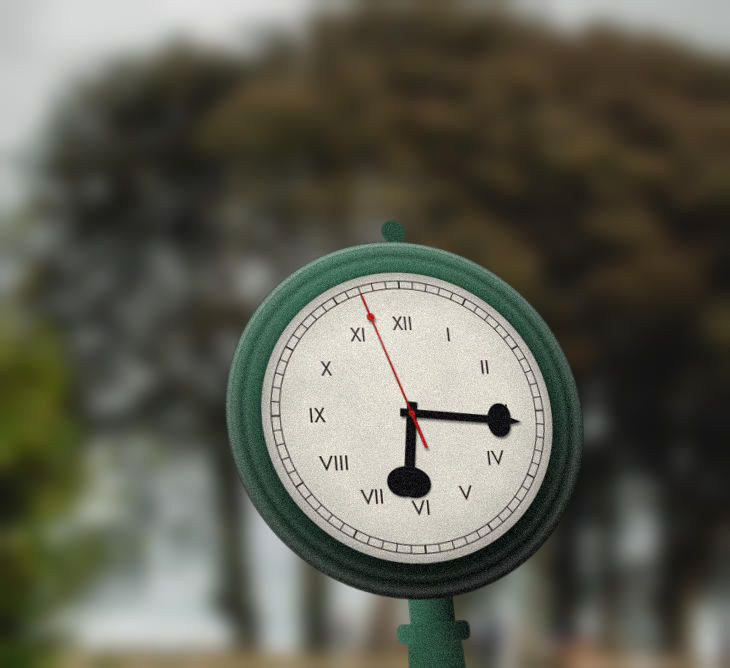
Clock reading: 6.15.57
